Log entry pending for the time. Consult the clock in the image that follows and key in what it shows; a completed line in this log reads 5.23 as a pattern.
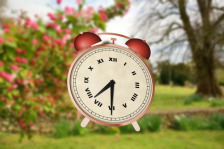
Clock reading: 7.30
